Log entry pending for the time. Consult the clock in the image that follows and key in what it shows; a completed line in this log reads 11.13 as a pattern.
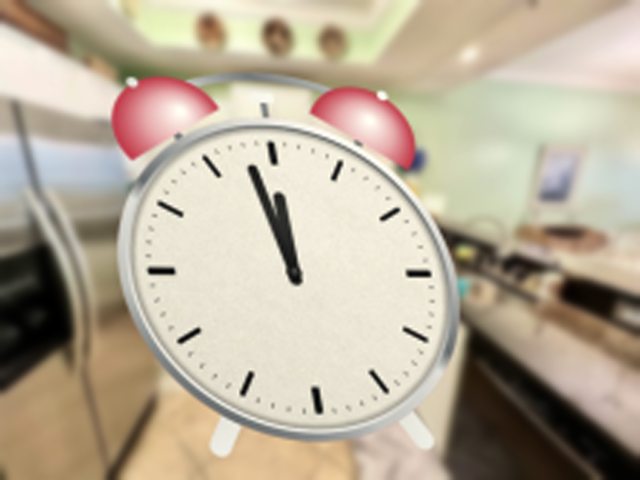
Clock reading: 11.58
